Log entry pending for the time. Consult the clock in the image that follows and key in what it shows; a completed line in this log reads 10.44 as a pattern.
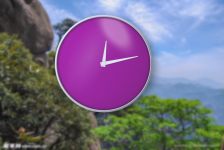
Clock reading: 12.13
